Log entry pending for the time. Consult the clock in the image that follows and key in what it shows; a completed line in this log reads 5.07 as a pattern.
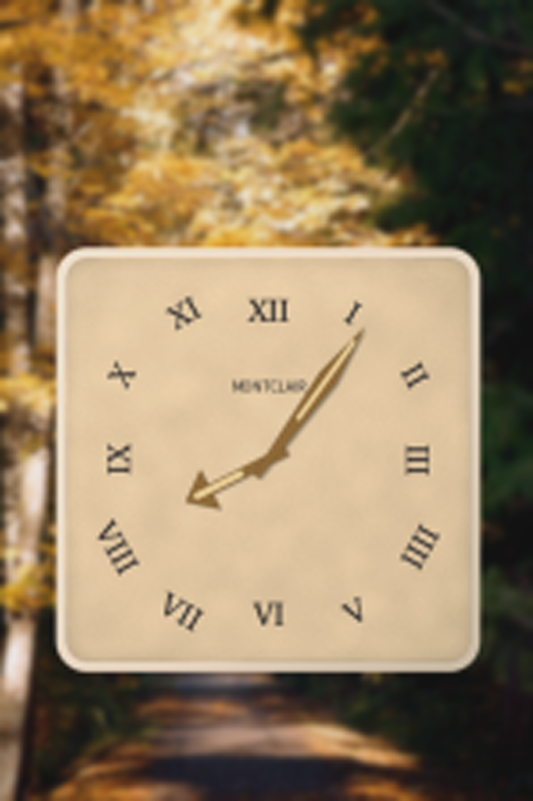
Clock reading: 8.06
